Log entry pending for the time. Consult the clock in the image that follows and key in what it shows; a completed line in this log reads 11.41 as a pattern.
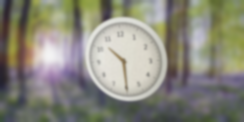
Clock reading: 10.30
